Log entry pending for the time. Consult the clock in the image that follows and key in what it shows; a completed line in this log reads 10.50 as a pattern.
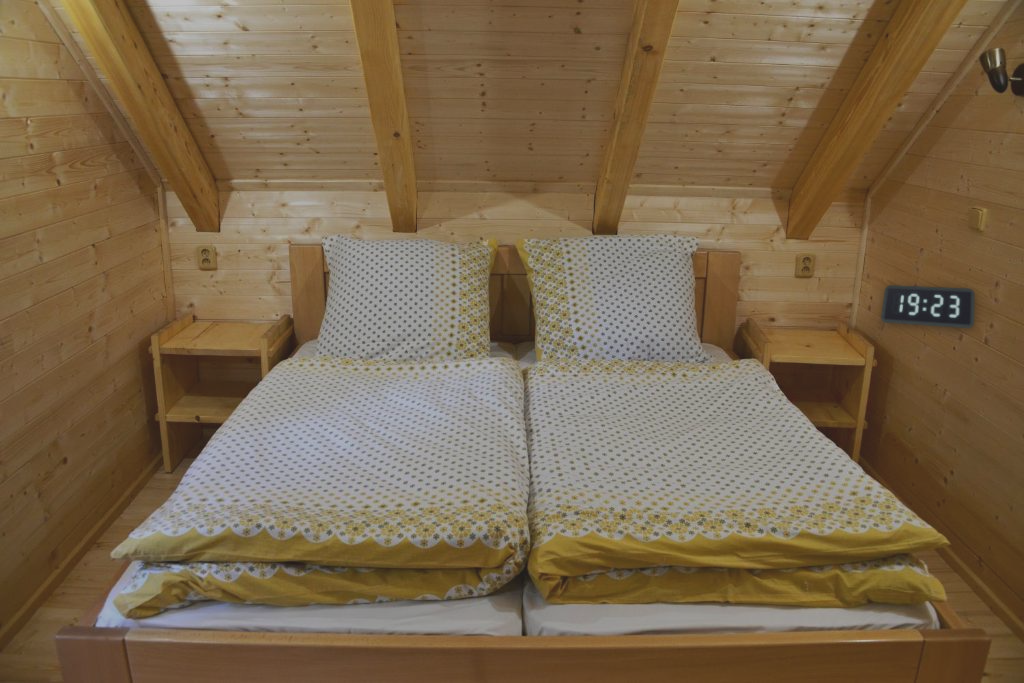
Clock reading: 19.23
